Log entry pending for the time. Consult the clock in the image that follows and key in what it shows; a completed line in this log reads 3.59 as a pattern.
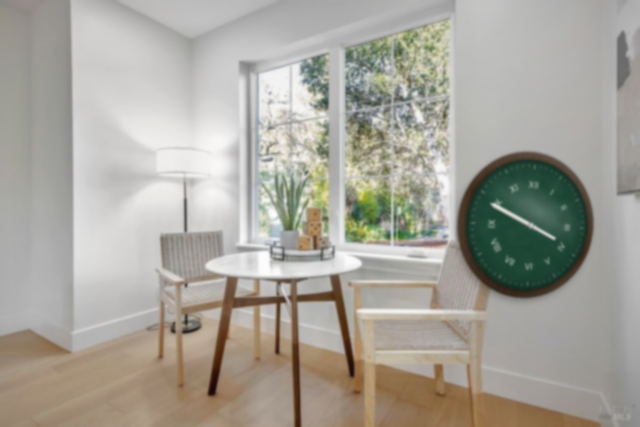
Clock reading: 3.49
